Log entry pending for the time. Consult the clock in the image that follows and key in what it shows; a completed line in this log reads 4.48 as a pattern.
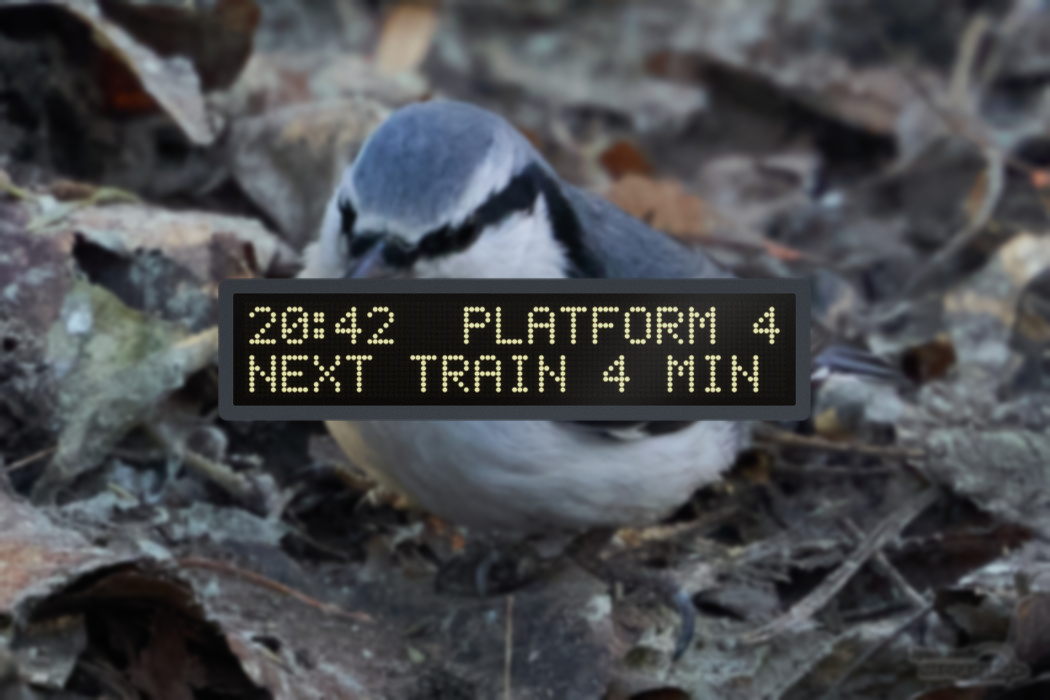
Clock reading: 20.42
